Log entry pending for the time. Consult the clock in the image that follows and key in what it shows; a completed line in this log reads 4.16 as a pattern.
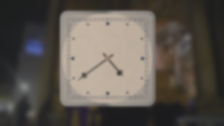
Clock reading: 4.39
